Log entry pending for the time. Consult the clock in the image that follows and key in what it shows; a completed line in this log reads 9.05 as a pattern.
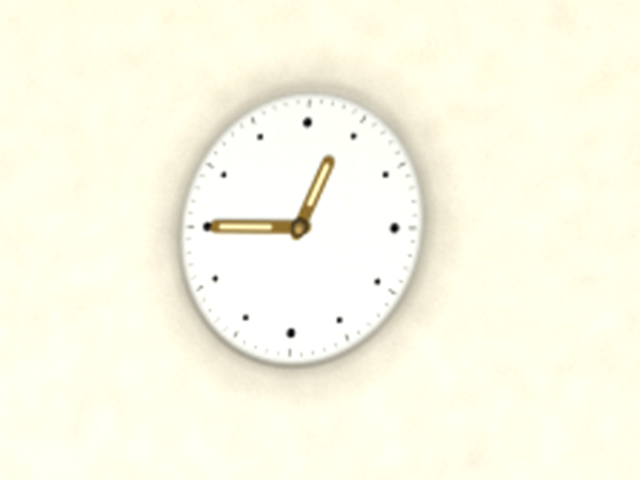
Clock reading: 12.45
